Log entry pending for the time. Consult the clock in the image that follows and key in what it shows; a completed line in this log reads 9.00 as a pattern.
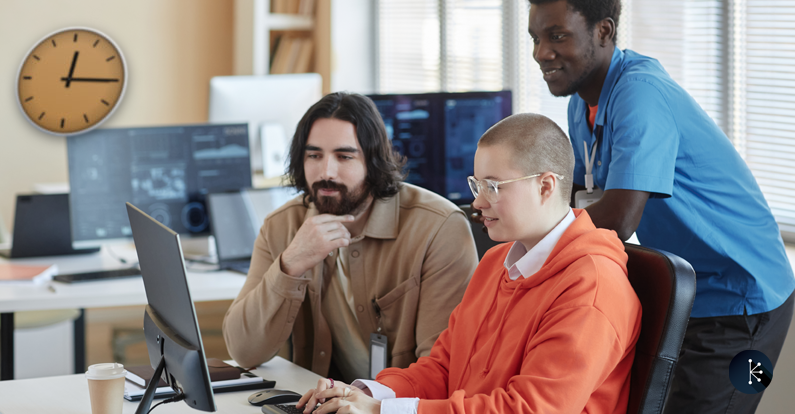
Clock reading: 12.15
